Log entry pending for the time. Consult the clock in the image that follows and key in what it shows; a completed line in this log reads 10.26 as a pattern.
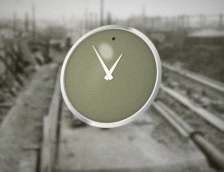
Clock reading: 12.54
